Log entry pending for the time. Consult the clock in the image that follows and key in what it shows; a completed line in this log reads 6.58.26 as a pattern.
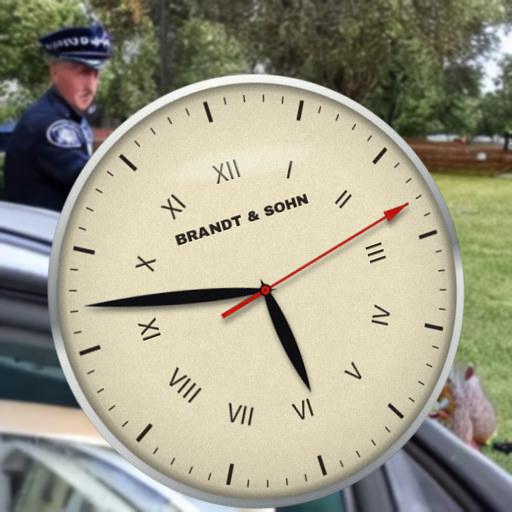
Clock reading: 5.47.13
